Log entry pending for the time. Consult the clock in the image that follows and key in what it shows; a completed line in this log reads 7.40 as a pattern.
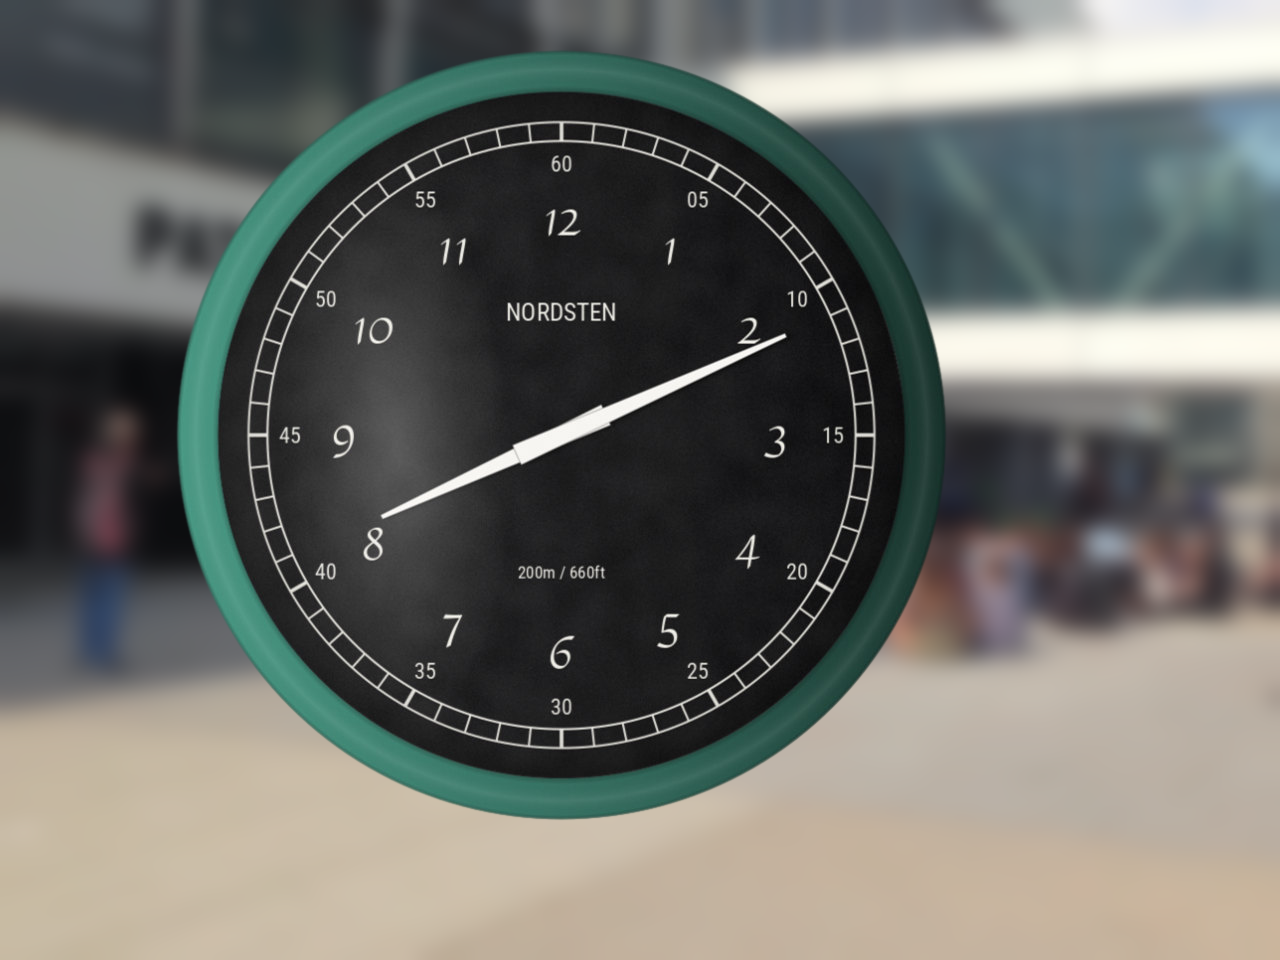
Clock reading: 8.11
